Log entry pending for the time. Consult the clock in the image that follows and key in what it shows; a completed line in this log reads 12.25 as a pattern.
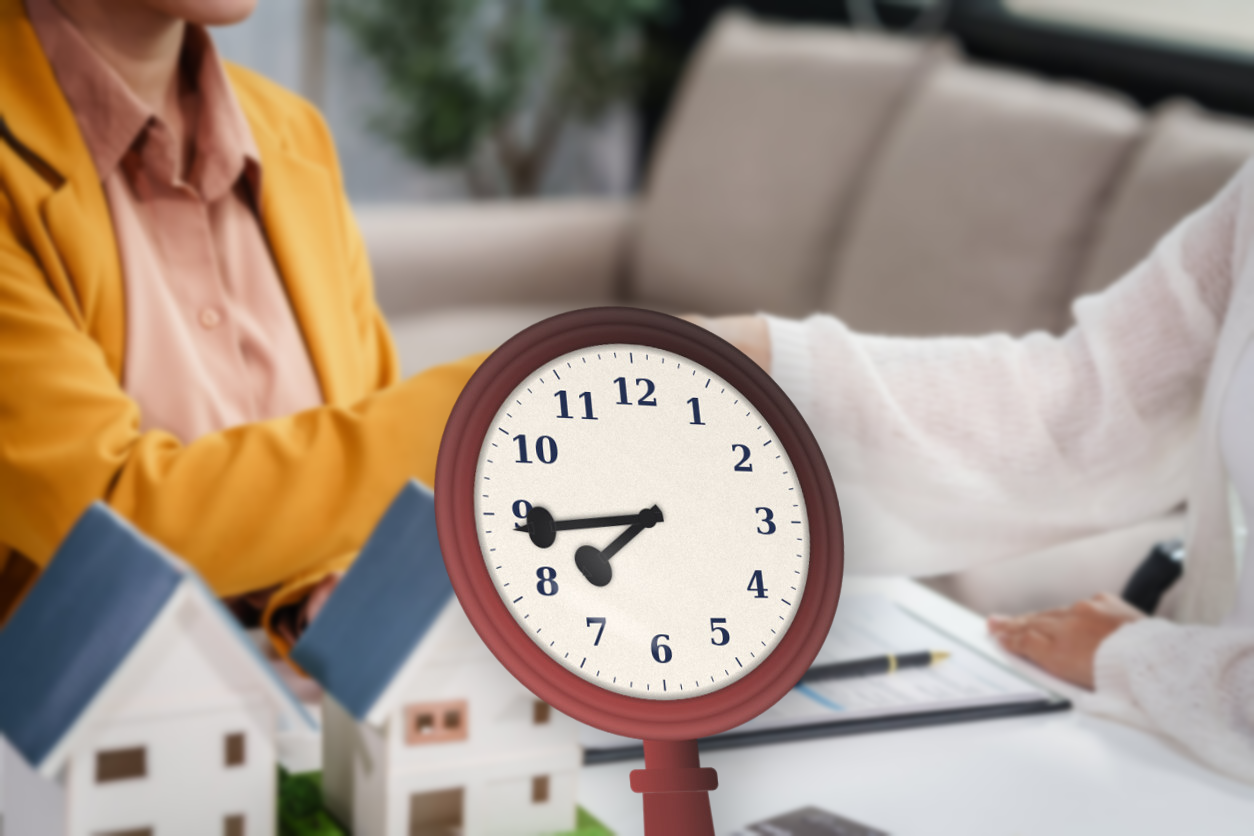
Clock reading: 7.44
